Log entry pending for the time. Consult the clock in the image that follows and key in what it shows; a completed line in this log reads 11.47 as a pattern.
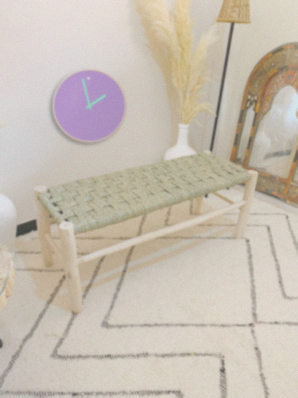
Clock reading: 1.58
